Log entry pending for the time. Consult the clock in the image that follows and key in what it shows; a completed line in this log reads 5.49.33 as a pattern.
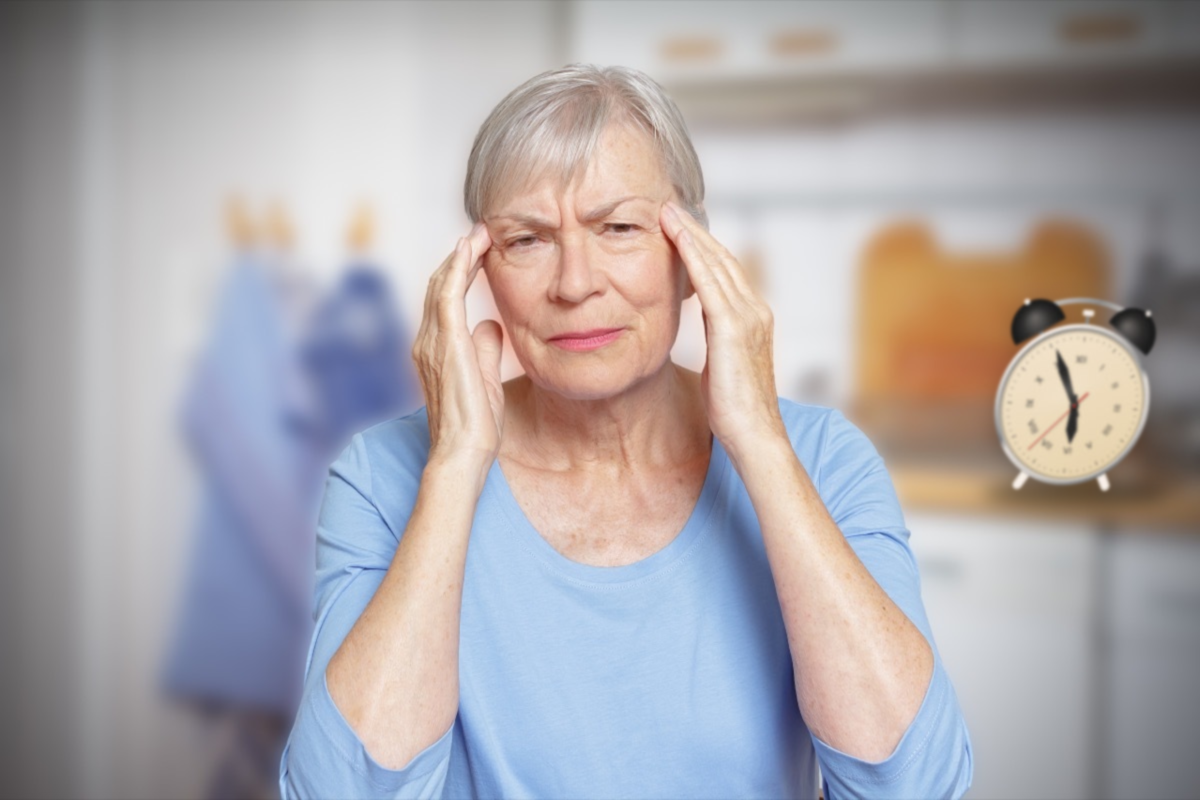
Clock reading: 5.55.37
